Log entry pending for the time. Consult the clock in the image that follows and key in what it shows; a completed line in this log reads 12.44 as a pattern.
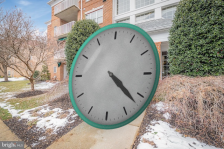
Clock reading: 4.22
